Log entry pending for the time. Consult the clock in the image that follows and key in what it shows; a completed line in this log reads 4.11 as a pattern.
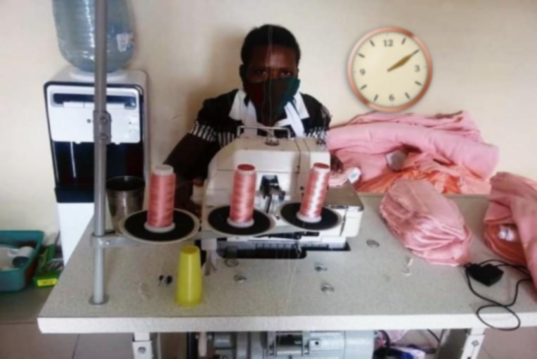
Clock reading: 2.10
